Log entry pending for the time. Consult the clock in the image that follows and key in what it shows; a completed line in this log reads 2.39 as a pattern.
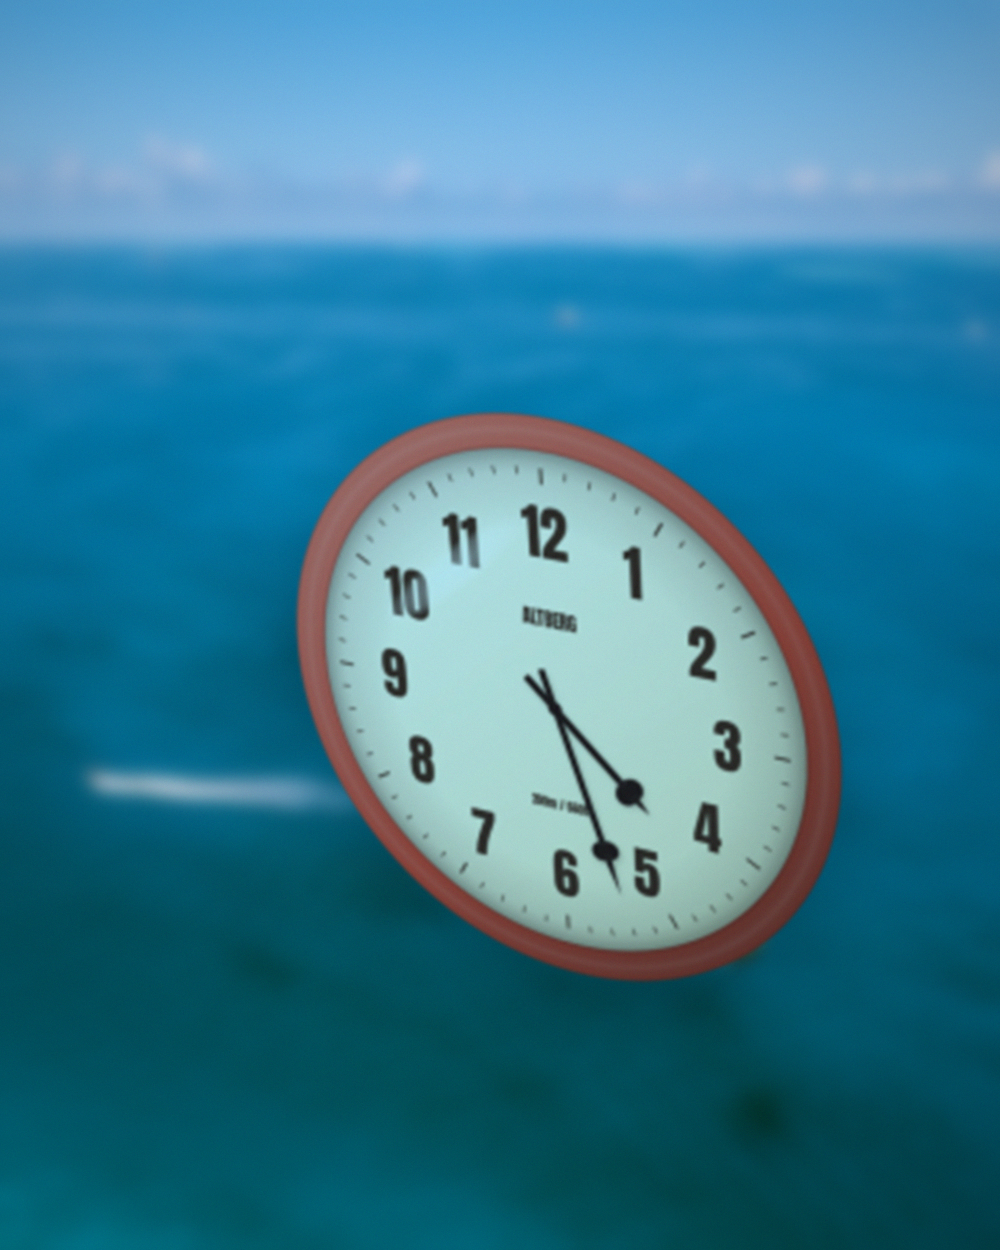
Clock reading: 4.27
